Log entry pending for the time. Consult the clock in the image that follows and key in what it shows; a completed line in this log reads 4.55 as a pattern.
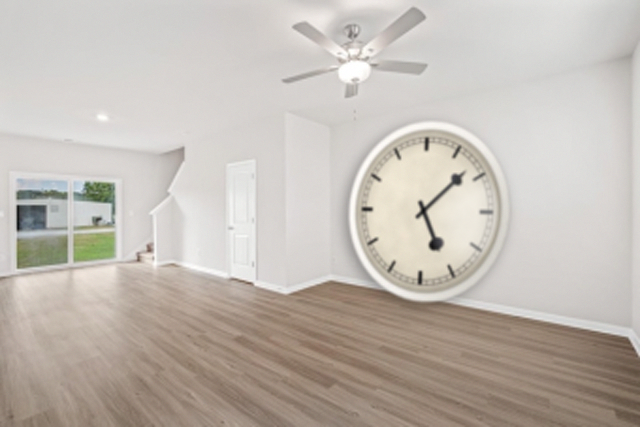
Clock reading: 5.08
